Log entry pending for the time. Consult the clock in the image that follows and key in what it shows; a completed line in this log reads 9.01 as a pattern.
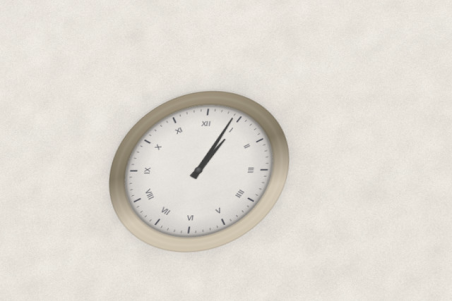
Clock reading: 1.04
